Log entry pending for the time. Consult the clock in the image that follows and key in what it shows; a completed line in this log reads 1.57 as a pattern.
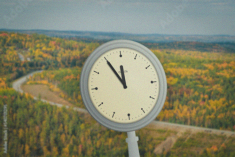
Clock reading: 11.55
